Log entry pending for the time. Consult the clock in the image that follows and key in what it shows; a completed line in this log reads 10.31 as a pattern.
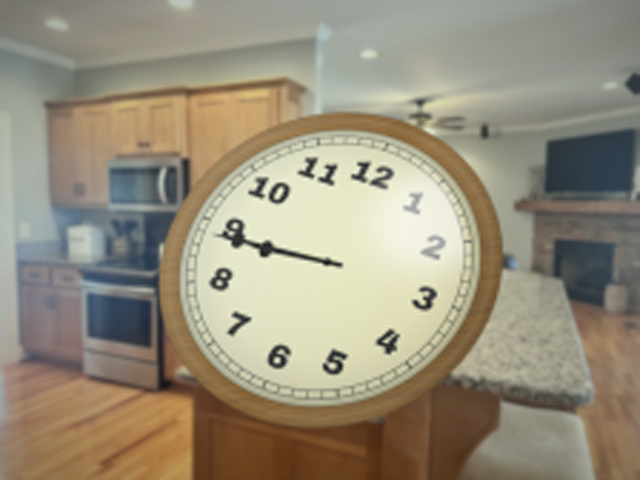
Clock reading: 8.44
